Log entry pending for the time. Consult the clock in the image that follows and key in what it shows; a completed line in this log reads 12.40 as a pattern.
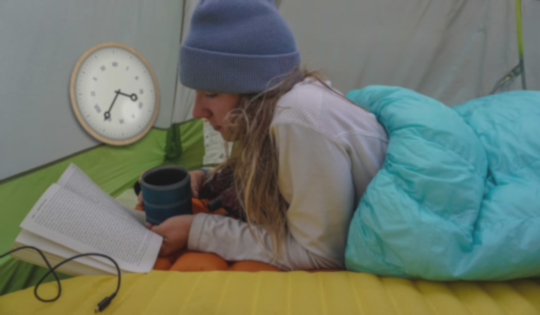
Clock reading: 3.36
